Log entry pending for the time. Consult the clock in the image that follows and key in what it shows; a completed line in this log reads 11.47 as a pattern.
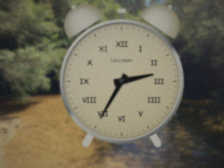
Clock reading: 2.35
